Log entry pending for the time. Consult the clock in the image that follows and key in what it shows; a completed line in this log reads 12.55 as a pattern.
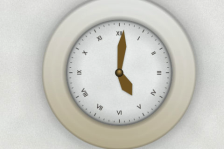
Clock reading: 5.01
